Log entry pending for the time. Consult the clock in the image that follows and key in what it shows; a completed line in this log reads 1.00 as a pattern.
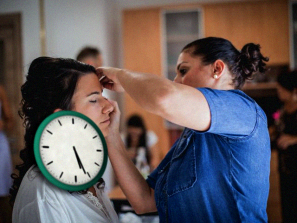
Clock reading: 5.26
